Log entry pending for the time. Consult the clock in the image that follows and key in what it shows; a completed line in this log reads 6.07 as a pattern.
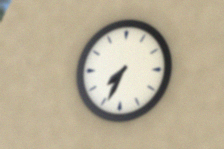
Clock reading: 7.34
